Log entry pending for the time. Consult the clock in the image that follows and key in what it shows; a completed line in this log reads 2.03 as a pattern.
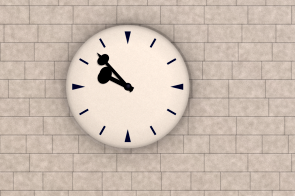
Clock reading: 9.53
